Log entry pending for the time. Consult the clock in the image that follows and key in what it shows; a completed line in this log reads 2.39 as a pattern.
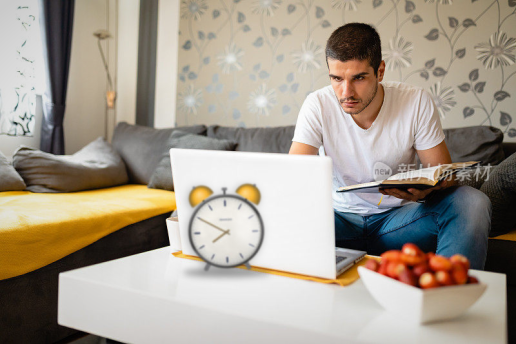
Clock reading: 7.50
